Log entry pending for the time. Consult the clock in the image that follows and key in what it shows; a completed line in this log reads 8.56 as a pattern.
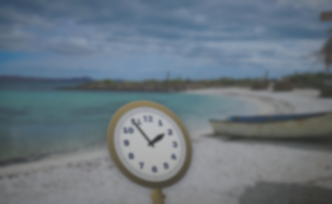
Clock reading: 1.54
